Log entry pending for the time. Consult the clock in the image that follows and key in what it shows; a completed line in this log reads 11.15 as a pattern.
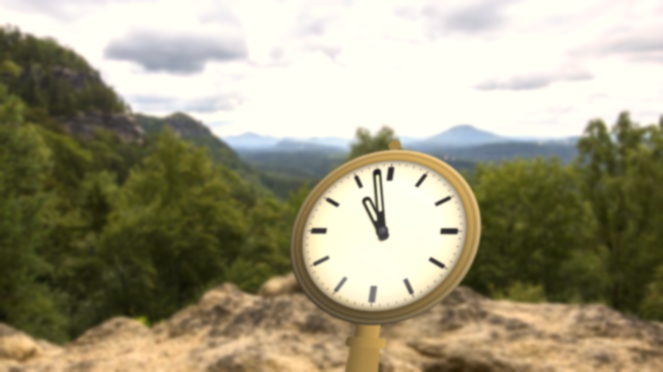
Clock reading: 10.58
